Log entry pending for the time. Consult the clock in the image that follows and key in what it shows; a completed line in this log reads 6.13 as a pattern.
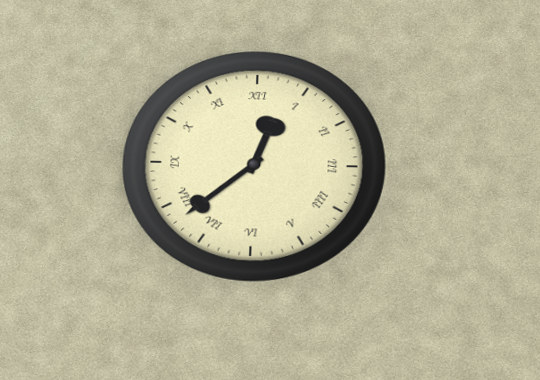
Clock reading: 12.38
